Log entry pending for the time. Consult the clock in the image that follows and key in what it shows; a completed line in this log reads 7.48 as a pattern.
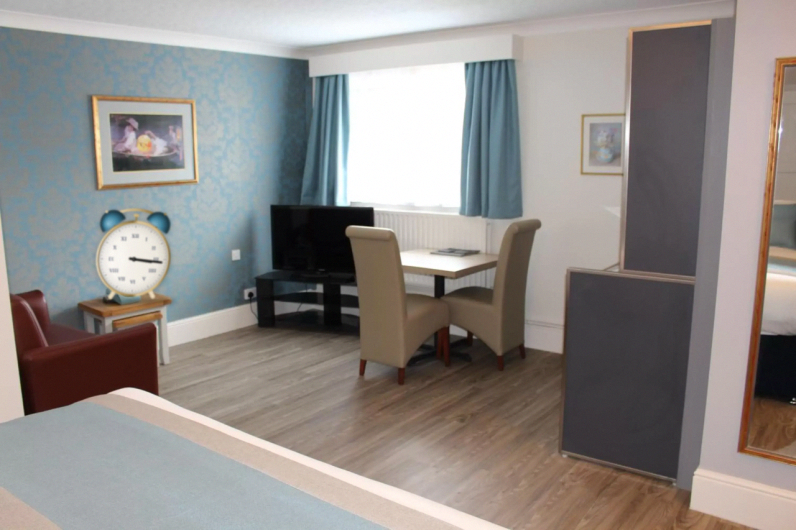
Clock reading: 3.16
